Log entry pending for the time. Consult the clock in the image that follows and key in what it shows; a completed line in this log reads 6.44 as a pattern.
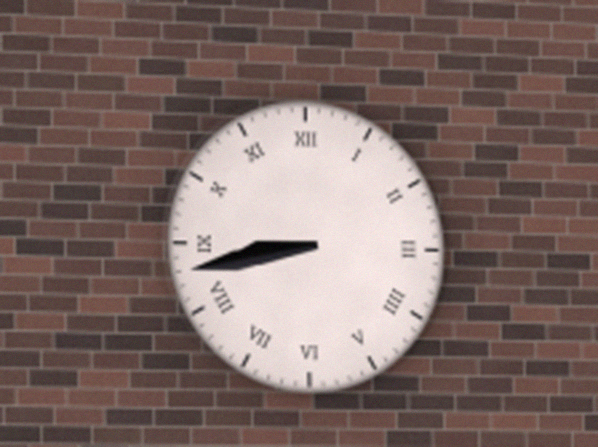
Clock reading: 8.43
